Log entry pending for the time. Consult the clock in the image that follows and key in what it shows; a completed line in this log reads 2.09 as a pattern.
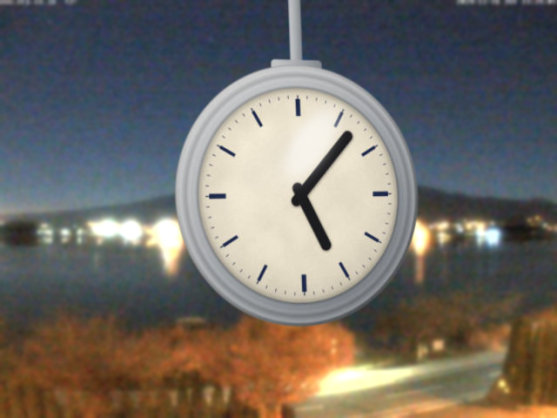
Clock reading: 5.07
